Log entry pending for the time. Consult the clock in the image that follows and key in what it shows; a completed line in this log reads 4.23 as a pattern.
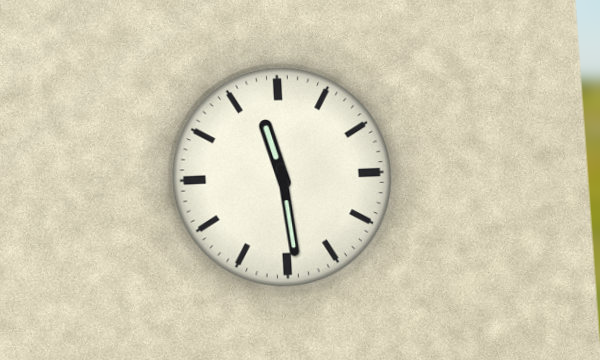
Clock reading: 11.29
